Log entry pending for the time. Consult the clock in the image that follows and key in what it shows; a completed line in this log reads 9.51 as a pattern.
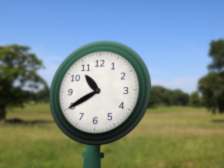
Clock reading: 10.40
